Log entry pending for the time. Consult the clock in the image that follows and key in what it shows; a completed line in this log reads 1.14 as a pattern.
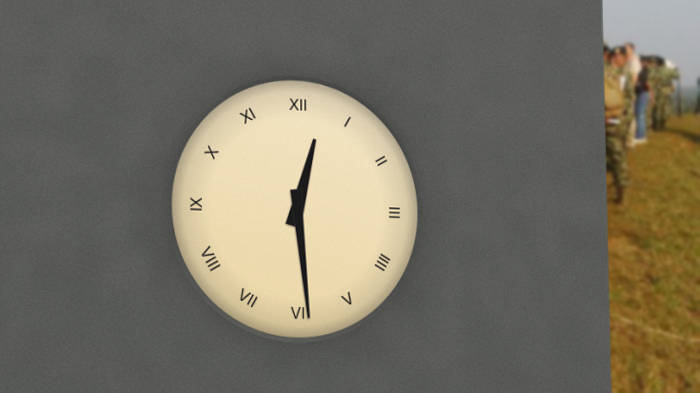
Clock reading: 12.29
